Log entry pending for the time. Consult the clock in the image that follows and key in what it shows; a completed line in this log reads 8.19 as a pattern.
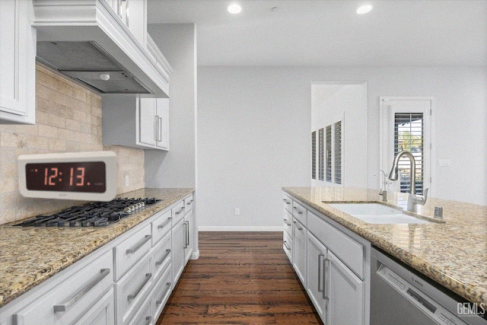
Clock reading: 12.13
